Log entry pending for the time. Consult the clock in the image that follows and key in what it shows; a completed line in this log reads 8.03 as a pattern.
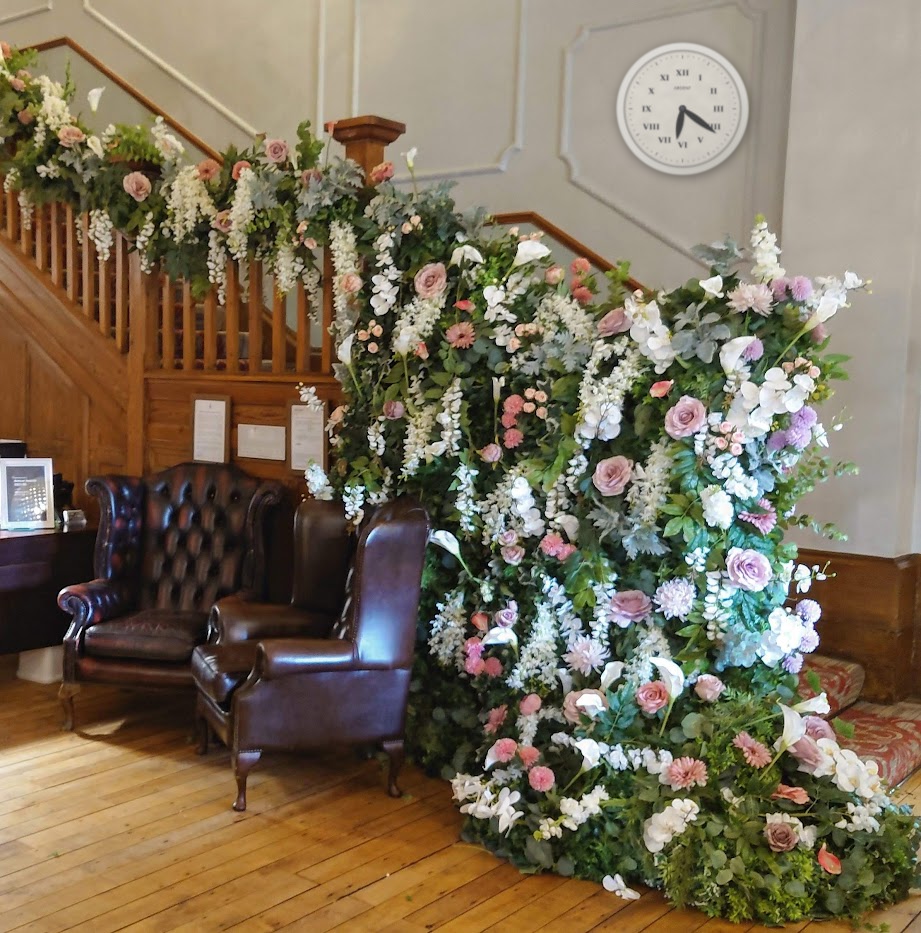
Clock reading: 6.21
